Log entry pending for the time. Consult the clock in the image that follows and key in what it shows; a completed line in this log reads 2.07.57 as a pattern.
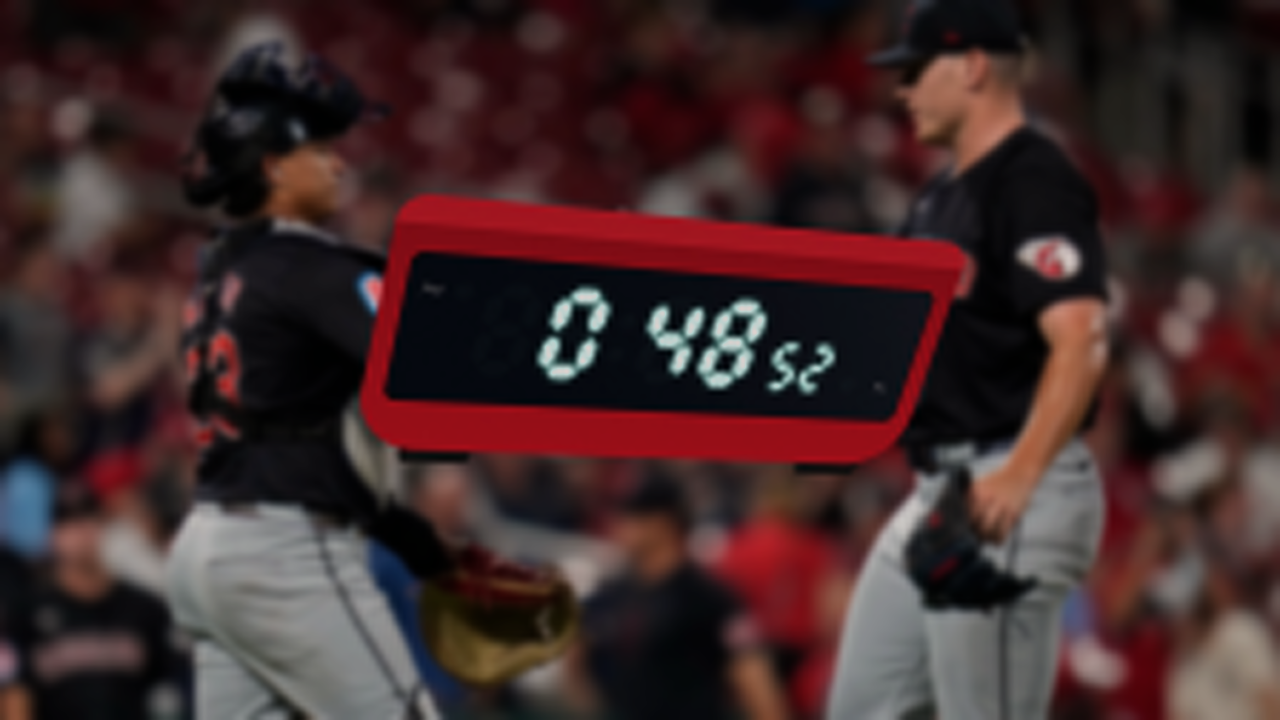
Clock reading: 0.48.52
